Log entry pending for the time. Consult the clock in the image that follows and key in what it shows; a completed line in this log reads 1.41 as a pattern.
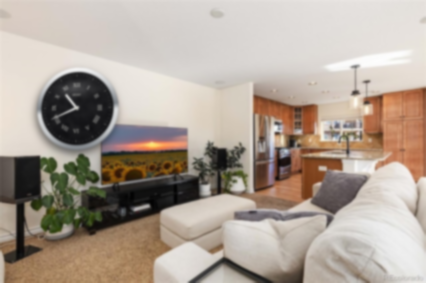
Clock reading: 10.41
